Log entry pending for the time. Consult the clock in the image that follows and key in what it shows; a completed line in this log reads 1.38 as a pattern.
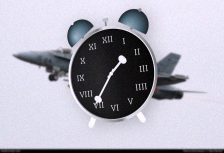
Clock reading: 1.36
